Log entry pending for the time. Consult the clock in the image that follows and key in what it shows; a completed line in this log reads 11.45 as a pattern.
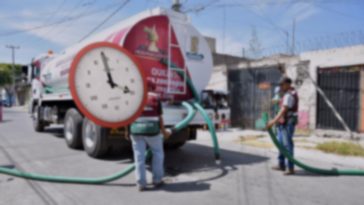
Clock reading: 3.59
